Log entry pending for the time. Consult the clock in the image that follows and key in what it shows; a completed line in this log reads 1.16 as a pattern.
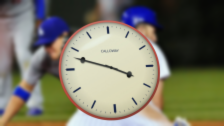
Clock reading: 3.48
